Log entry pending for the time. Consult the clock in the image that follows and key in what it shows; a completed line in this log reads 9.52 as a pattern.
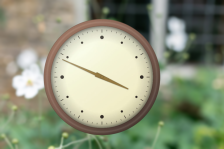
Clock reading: 3.49
